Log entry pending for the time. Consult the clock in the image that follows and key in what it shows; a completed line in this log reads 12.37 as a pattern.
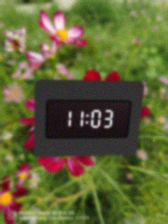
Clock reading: 11.03
